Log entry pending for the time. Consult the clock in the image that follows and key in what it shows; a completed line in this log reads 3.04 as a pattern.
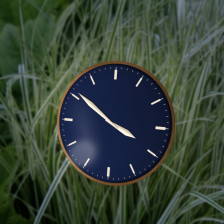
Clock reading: 3.51
